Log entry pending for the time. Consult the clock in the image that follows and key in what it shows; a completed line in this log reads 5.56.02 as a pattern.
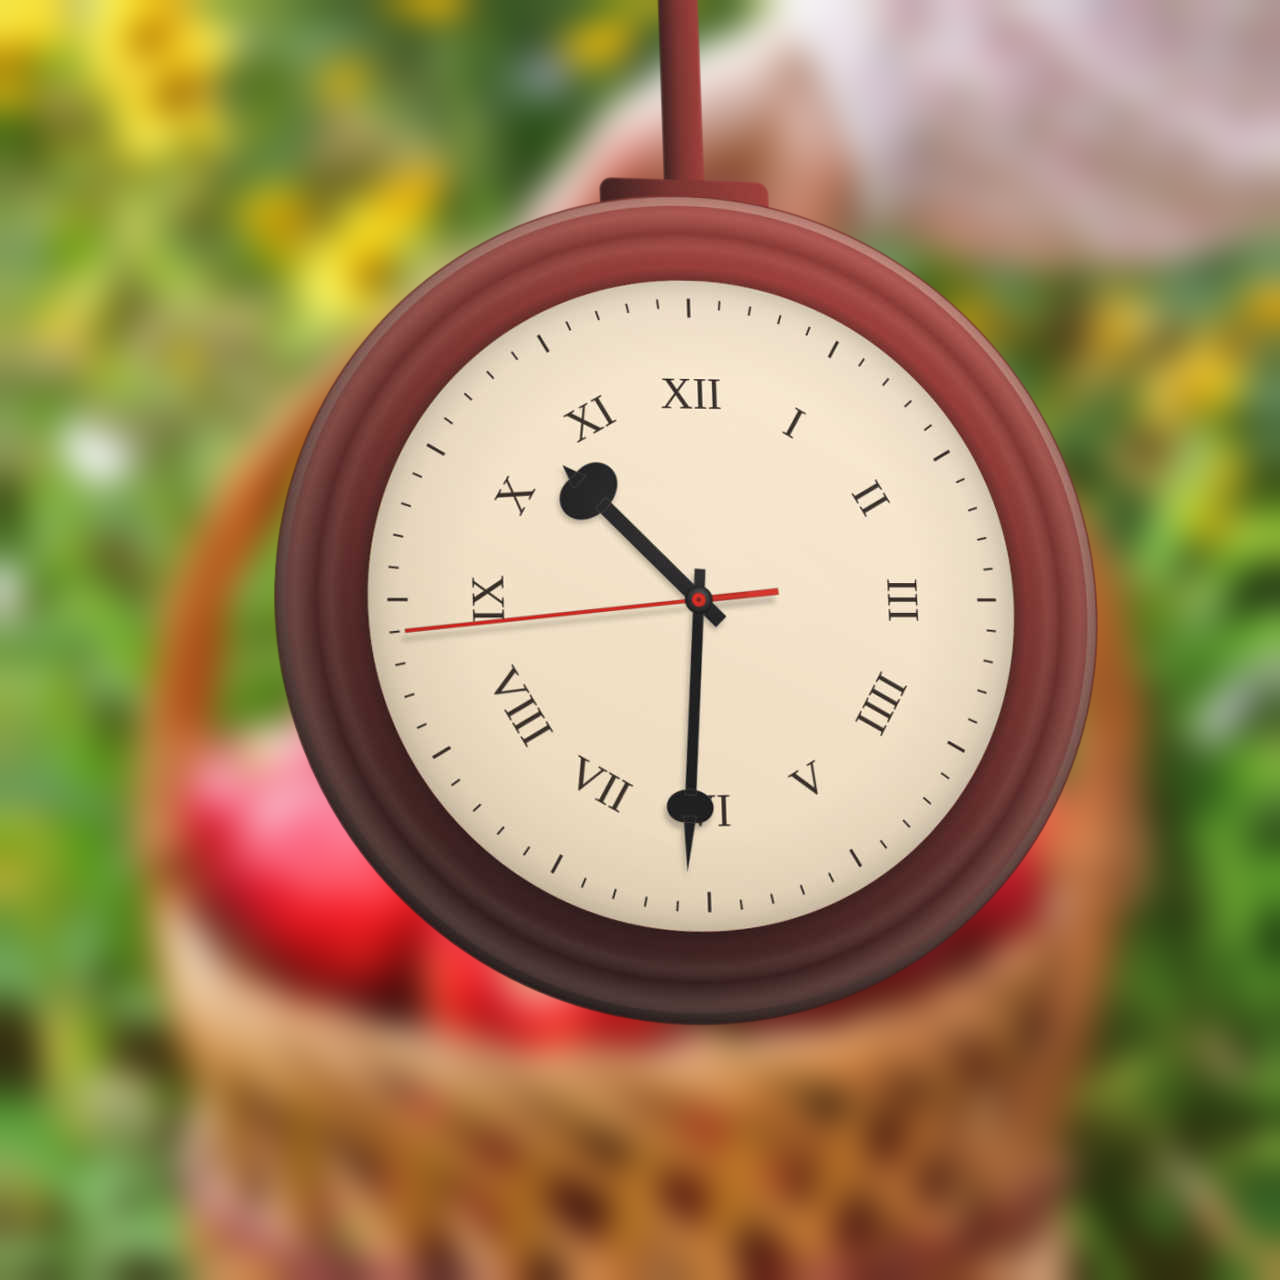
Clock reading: 10.30.44
